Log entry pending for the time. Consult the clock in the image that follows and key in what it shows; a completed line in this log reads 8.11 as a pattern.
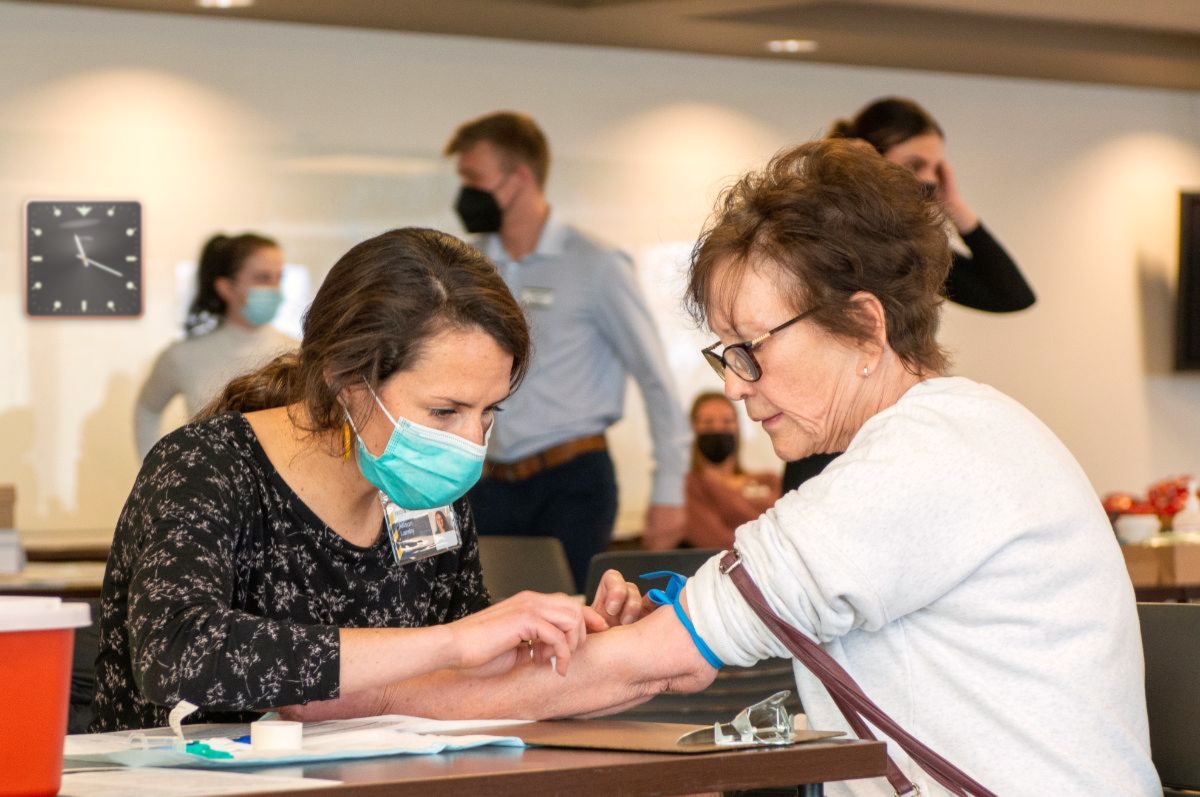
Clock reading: 11.19
